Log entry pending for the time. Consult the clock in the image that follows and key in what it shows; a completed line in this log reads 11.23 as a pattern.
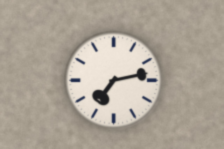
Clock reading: 7.13
